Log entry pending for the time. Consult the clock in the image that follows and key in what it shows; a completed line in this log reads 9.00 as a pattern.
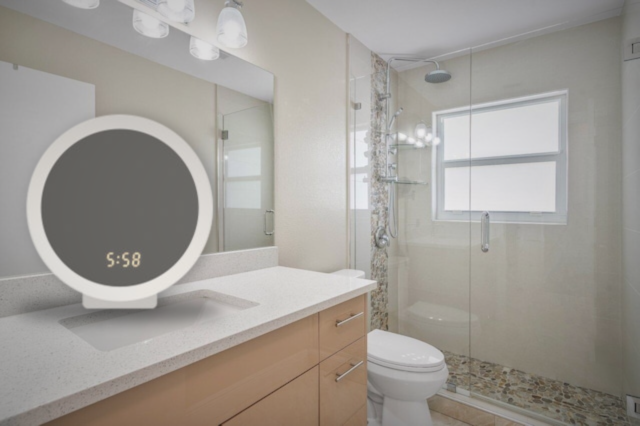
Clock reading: 5.58
